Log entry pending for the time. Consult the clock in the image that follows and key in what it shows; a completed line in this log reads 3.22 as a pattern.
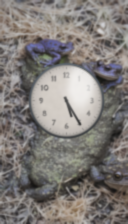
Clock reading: 5.25
